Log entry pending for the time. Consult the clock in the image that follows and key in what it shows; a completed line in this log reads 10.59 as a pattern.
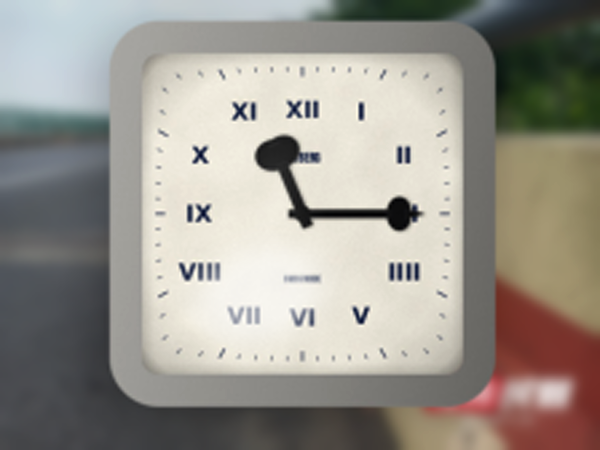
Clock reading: 11.15
